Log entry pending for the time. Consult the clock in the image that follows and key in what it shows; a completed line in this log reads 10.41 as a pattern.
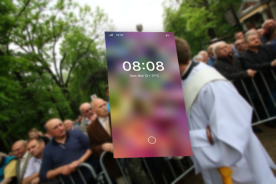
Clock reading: 8.08
